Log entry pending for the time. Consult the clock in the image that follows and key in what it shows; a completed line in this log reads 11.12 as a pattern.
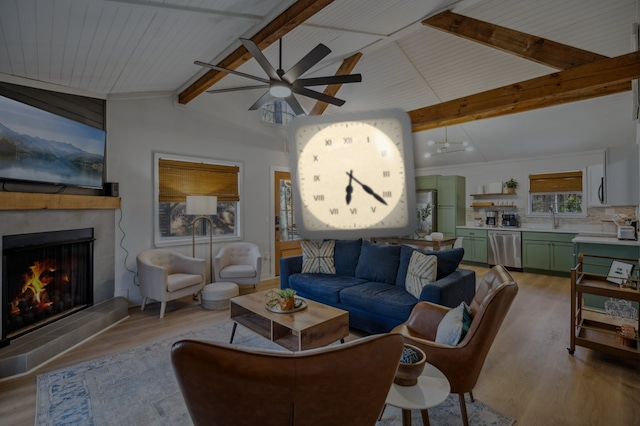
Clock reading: 6.22
